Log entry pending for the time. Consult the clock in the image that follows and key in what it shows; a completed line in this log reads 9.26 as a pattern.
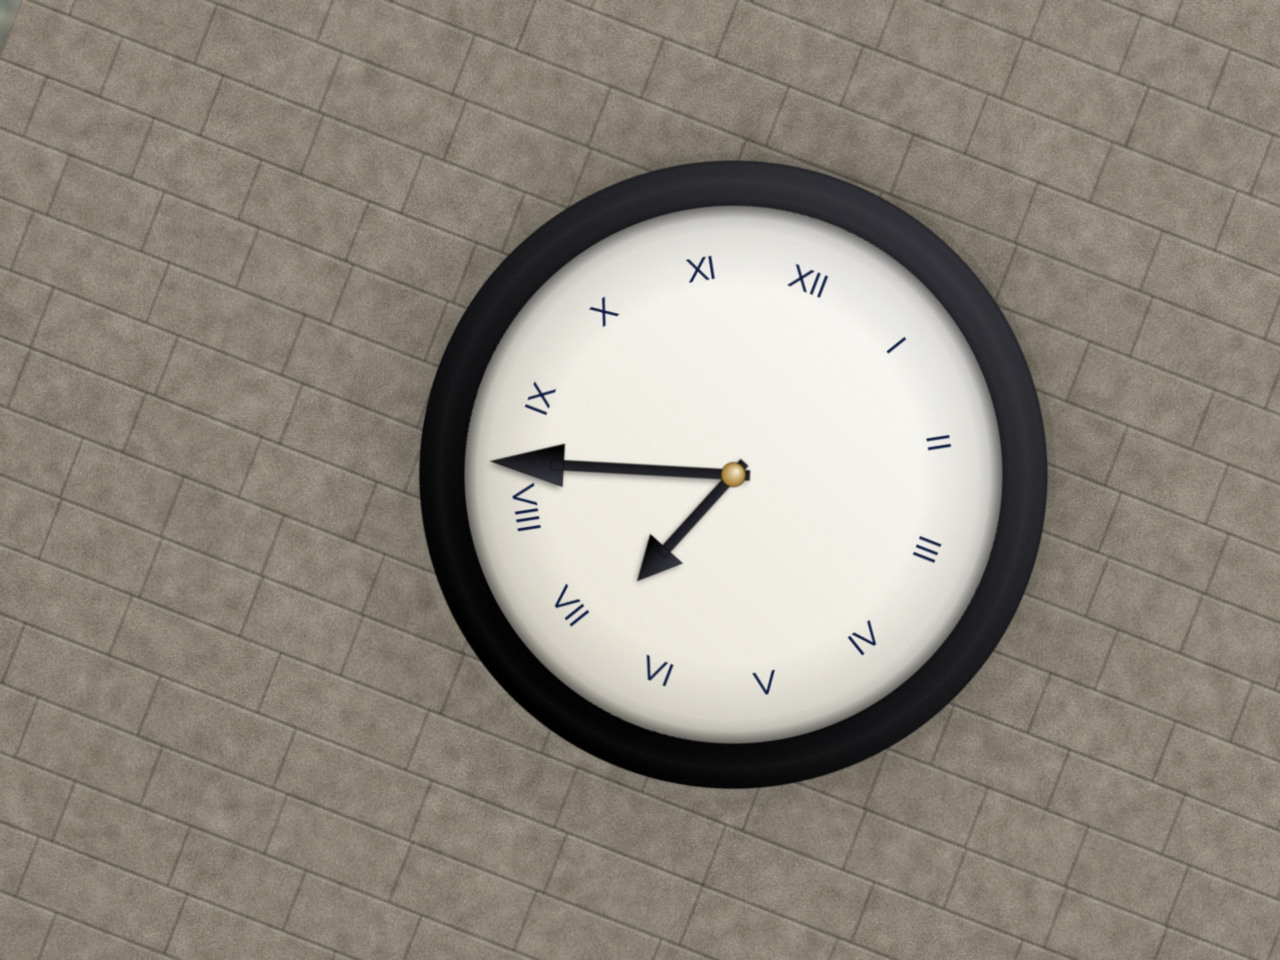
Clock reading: 6.42
